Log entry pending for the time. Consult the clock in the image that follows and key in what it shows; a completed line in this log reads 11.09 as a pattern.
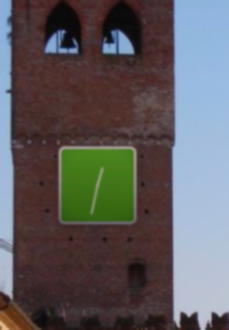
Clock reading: 12.32
